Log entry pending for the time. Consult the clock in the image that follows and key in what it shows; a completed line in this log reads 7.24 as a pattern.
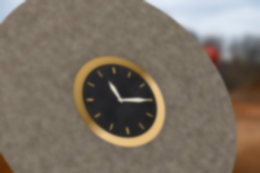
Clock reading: 11.15
